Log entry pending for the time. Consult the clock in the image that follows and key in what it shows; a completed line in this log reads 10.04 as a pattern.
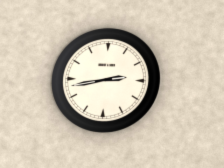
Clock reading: 2.43
